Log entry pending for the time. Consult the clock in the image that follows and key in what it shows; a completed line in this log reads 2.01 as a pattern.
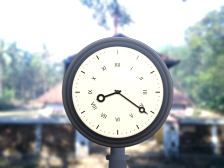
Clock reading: 8.21
